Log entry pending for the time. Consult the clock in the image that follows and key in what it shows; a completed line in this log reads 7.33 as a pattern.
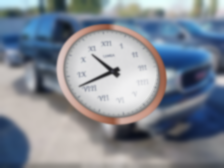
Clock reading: 10.42
